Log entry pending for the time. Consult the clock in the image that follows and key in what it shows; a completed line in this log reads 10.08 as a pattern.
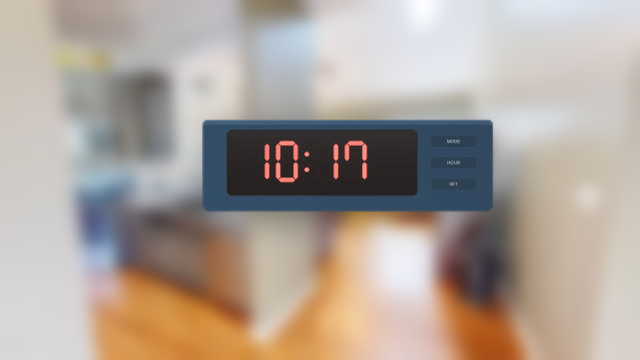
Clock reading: 10.17
